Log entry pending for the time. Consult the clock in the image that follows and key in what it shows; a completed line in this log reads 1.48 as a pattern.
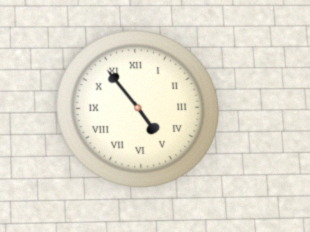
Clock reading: 4.54
